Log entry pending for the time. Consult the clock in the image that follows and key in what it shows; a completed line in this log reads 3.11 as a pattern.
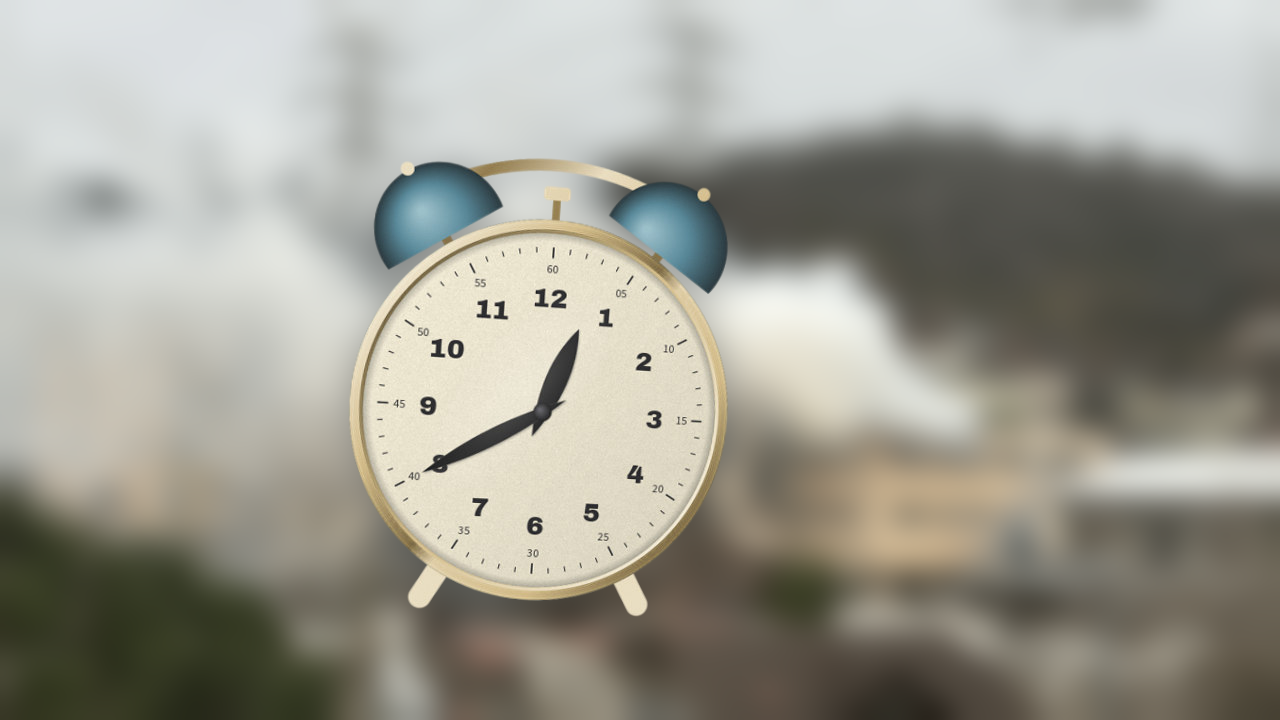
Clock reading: 12.40
